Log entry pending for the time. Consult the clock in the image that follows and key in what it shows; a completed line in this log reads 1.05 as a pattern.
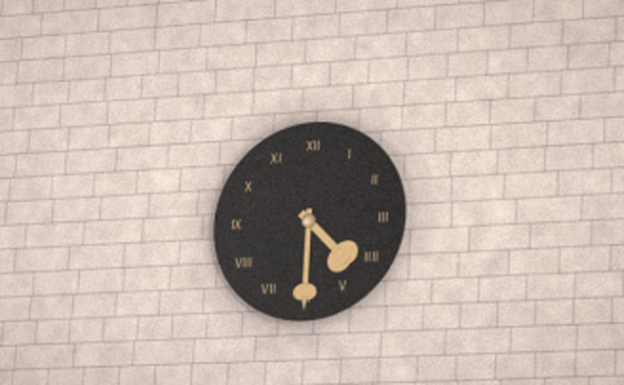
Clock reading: 4.30
